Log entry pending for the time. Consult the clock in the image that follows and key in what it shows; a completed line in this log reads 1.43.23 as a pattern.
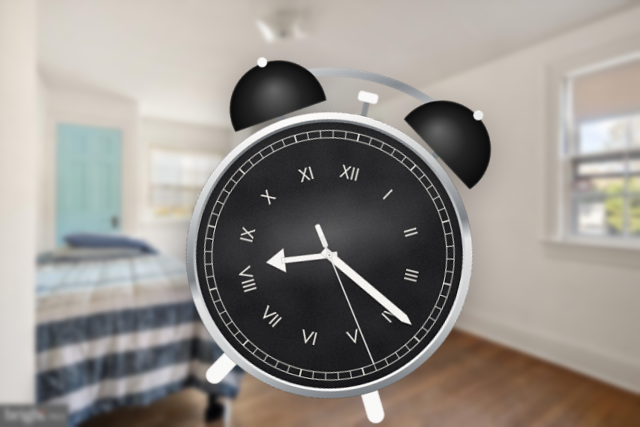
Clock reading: 8.19.24
